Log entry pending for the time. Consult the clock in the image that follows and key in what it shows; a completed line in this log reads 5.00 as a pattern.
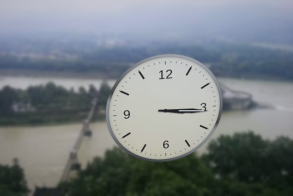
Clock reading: 3.16
